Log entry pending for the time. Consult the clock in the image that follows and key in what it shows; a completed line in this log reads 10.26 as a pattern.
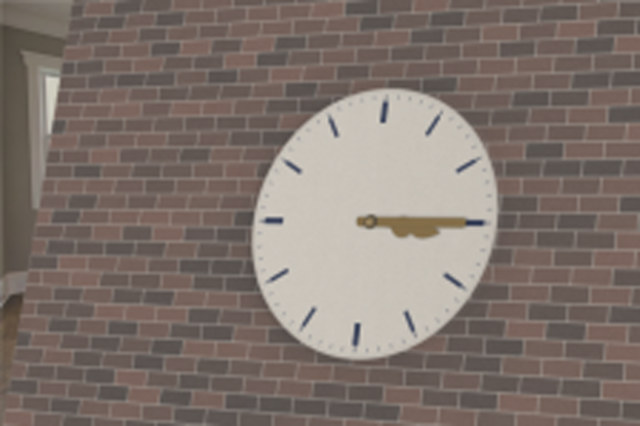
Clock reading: 3.15
